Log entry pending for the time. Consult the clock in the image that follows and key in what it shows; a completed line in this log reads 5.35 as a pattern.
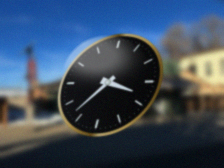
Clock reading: 3.37
